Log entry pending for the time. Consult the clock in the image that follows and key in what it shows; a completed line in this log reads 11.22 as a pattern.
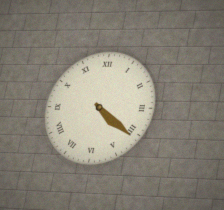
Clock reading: 4.21
